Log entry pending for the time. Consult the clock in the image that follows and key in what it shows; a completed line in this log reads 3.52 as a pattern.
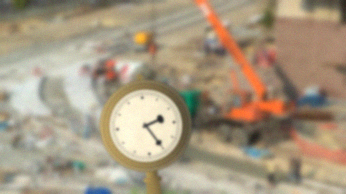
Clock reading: 2.25
